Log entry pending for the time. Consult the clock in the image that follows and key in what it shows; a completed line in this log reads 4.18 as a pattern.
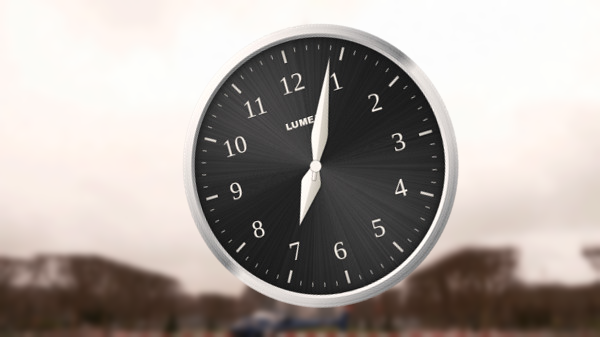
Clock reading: 7.04
